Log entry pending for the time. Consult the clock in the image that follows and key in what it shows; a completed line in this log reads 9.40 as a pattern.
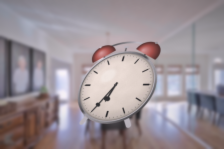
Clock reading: 6.35
